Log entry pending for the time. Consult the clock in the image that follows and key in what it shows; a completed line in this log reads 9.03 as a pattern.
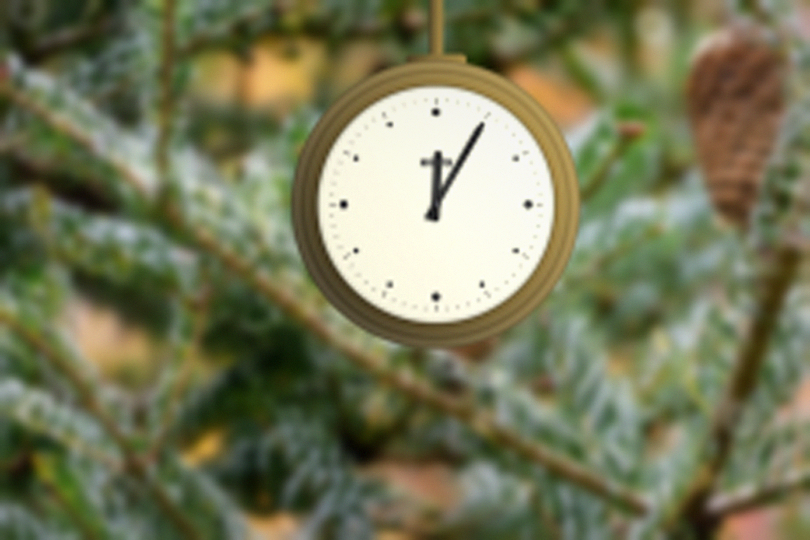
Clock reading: 12.05
